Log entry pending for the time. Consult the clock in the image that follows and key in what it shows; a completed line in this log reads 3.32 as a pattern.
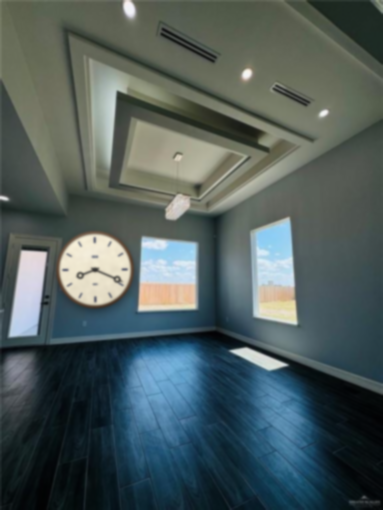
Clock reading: 8.19
